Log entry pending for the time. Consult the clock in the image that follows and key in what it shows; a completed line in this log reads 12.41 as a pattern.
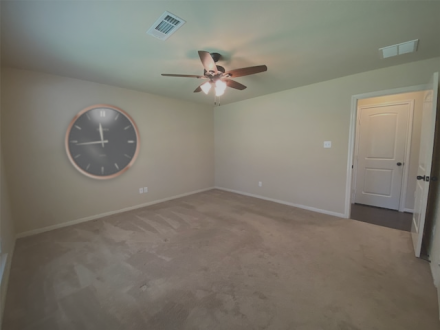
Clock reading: 11.44
